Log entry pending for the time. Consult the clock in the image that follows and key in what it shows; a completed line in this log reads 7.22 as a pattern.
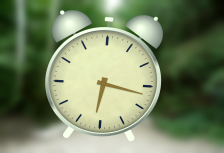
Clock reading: 6.17
